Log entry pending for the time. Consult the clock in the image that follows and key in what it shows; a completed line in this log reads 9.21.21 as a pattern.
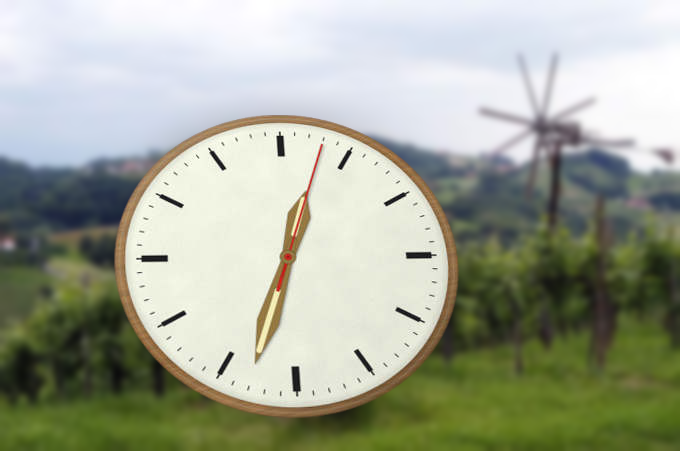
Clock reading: 12.33.03
